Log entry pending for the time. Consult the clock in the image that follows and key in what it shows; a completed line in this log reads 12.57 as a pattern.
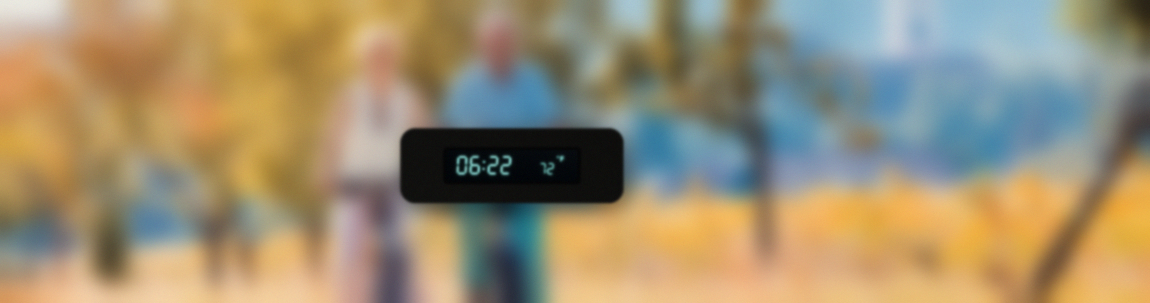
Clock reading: 6.22
